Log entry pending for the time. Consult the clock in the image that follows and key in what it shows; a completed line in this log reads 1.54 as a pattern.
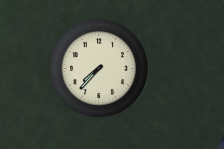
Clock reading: 7.37
